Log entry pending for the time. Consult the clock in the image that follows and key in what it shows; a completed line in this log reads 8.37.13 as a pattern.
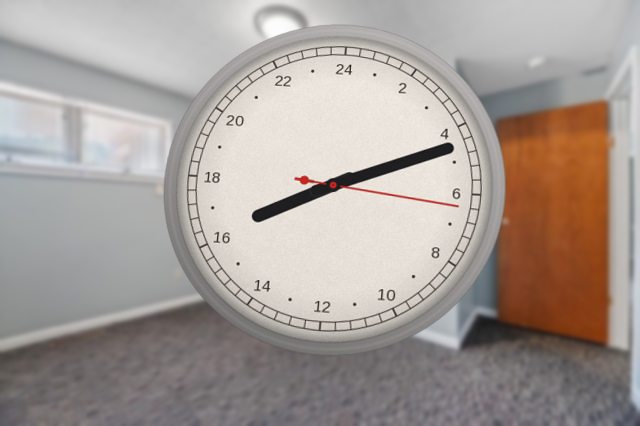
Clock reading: 16.11.16
